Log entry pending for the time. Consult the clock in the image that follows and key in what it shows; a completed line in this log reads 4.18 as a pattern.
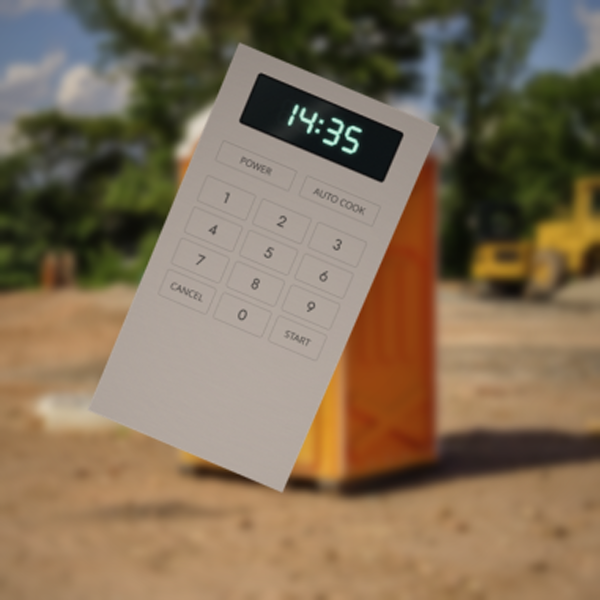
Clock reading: 14.35
